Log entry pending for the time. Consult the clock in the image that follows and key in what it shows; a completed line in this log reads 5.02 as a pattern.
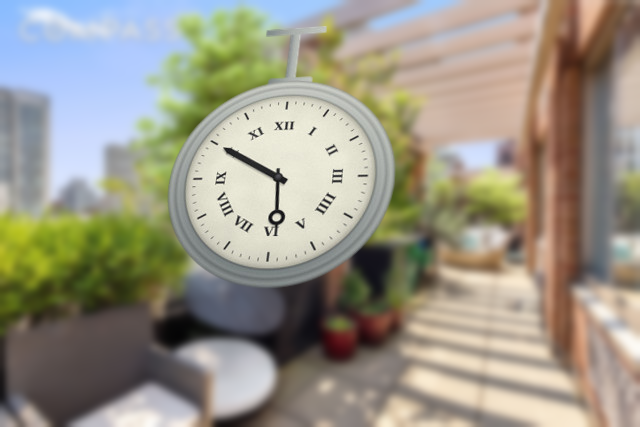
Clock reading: 5.50
